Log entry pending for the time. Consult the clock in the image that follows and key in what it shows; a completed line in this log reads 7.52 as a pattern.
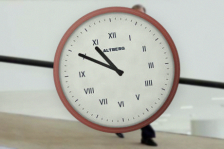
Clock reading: 10.50
